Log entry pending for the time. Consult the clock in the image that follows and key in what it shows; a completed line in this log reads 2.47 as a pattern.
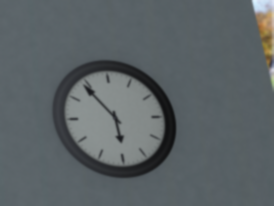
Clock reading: 5.54
